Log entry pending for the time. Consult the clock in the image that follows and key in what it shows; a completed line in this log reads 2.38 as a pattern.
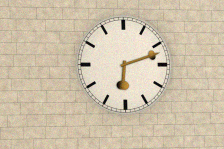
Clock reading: 6.12
